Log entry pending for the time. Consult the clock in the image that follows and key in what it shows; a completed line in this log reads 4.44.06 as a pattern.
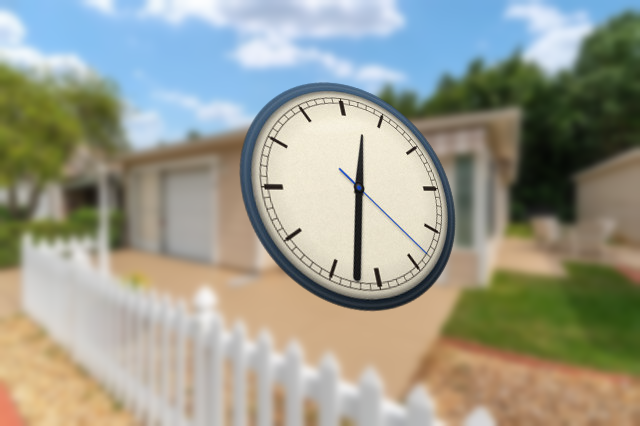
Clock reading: 12.32.23
